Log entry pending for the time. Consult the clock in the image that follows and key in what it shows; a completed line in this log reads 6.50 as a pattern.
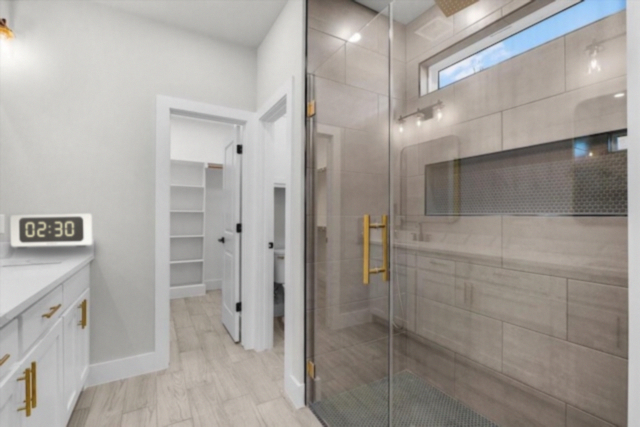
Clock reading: 2.30
